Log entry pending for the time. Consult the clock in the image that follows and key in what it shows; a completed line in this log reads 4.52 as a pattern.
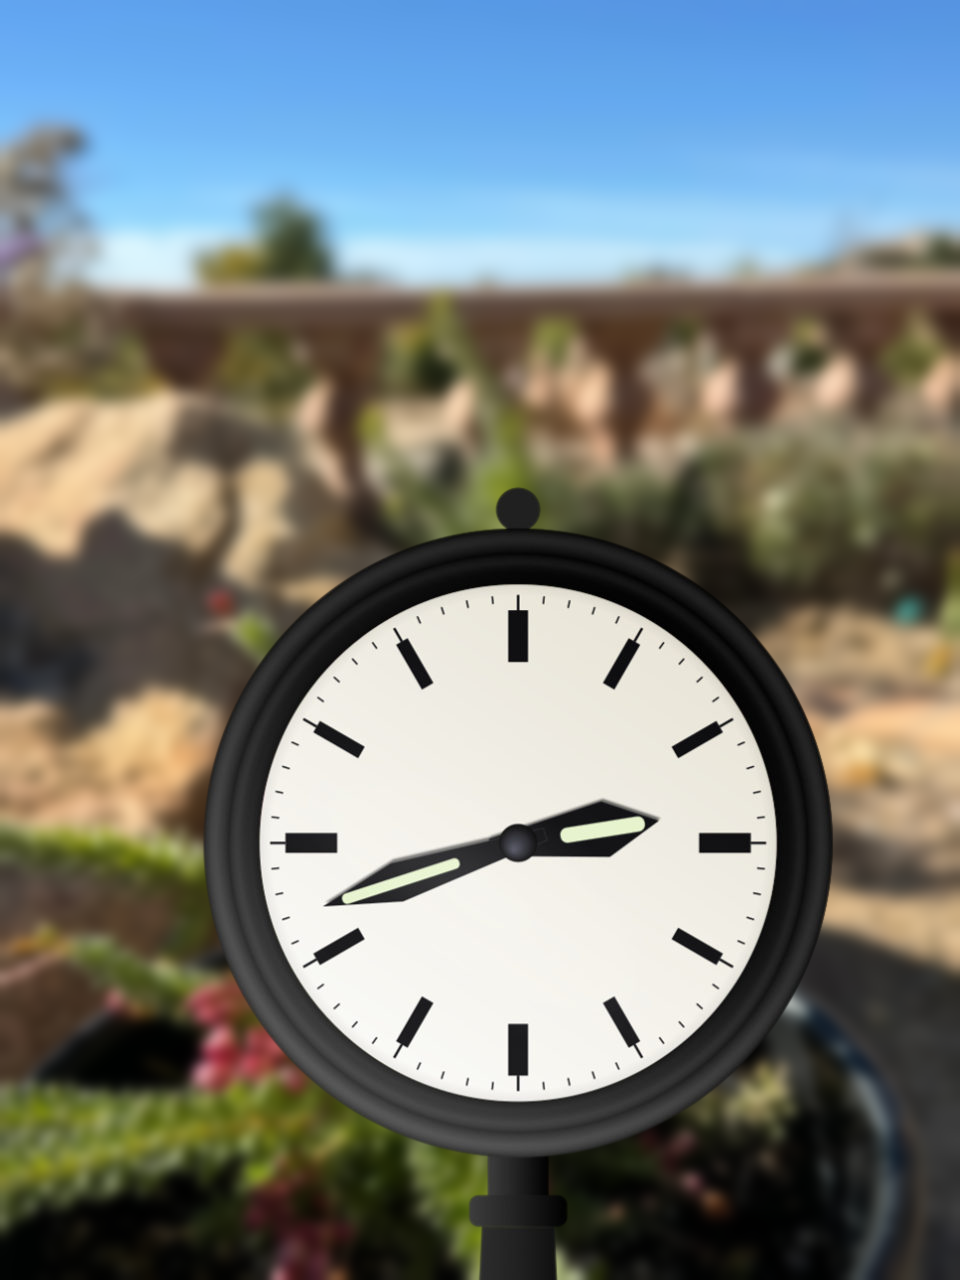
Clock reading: 2.42
